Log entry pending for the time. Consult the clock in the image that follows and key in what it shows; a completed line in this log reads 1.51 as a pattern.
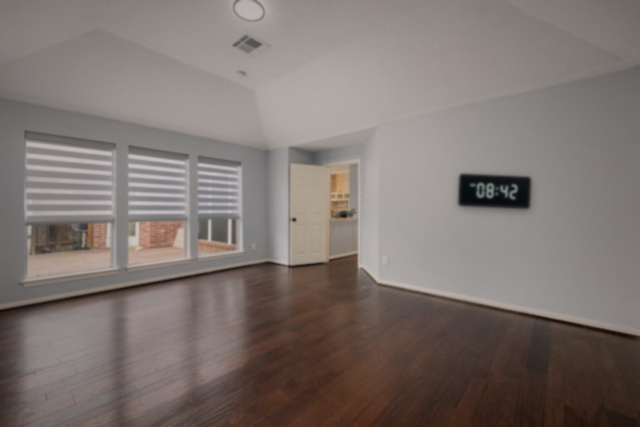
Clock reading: 8.42
